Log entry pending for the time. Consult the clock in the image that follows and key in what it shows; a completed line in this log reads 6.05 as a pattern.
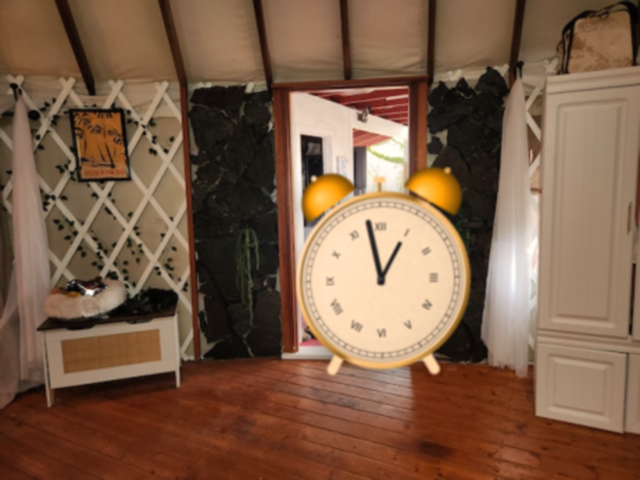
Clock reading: 12.58
